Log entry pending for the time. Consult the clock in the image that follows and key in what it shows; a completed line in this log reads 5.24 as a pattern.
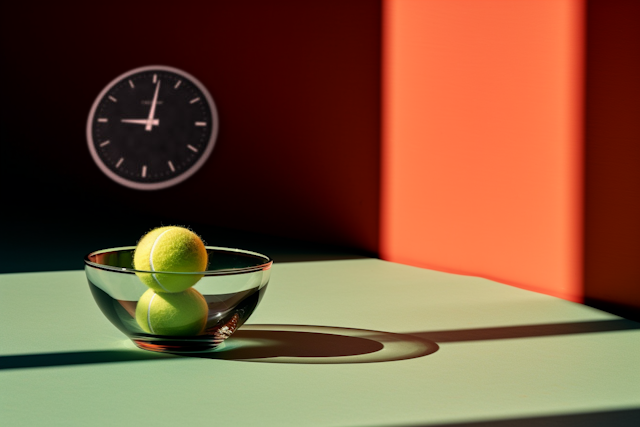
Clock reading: 9.01
